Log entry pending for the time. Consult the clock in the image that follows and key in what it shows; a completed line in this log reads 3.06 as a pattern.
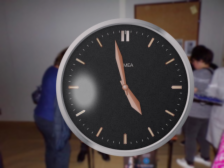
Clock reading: 4.58
